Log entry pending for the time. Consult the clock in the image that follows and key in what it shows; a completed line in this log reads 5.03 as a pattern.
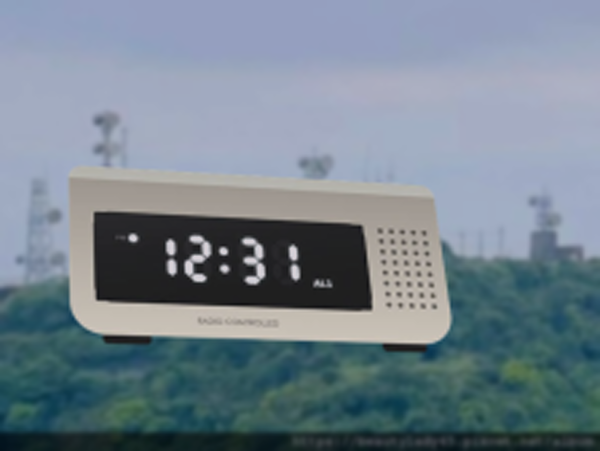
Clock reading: 12.31
